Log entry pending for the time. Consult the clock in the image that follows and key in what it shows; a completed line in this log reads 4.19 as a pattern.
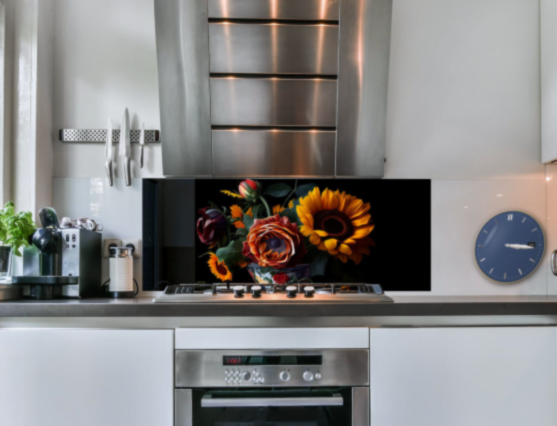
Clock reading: 3.16
